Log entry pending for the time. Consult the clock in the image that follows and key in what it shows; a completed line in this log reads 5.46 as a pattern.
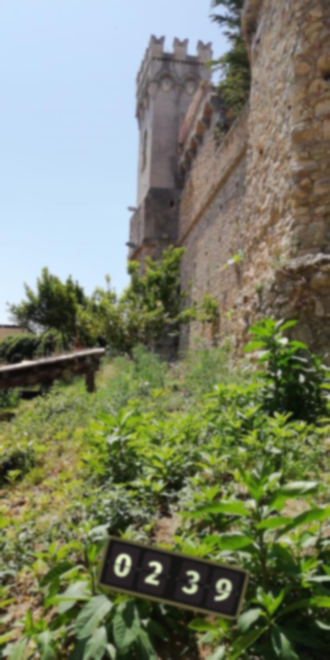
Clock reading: 2.39
